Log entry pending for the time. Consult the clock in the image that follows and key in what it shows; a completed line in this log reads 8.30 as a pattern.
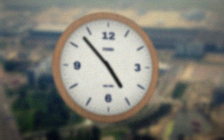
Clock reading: 4.53
